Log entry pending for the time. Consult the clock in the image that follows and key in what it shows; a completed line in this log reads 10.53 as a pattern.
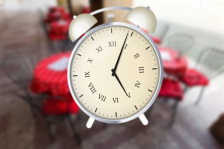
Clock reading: 5.04
